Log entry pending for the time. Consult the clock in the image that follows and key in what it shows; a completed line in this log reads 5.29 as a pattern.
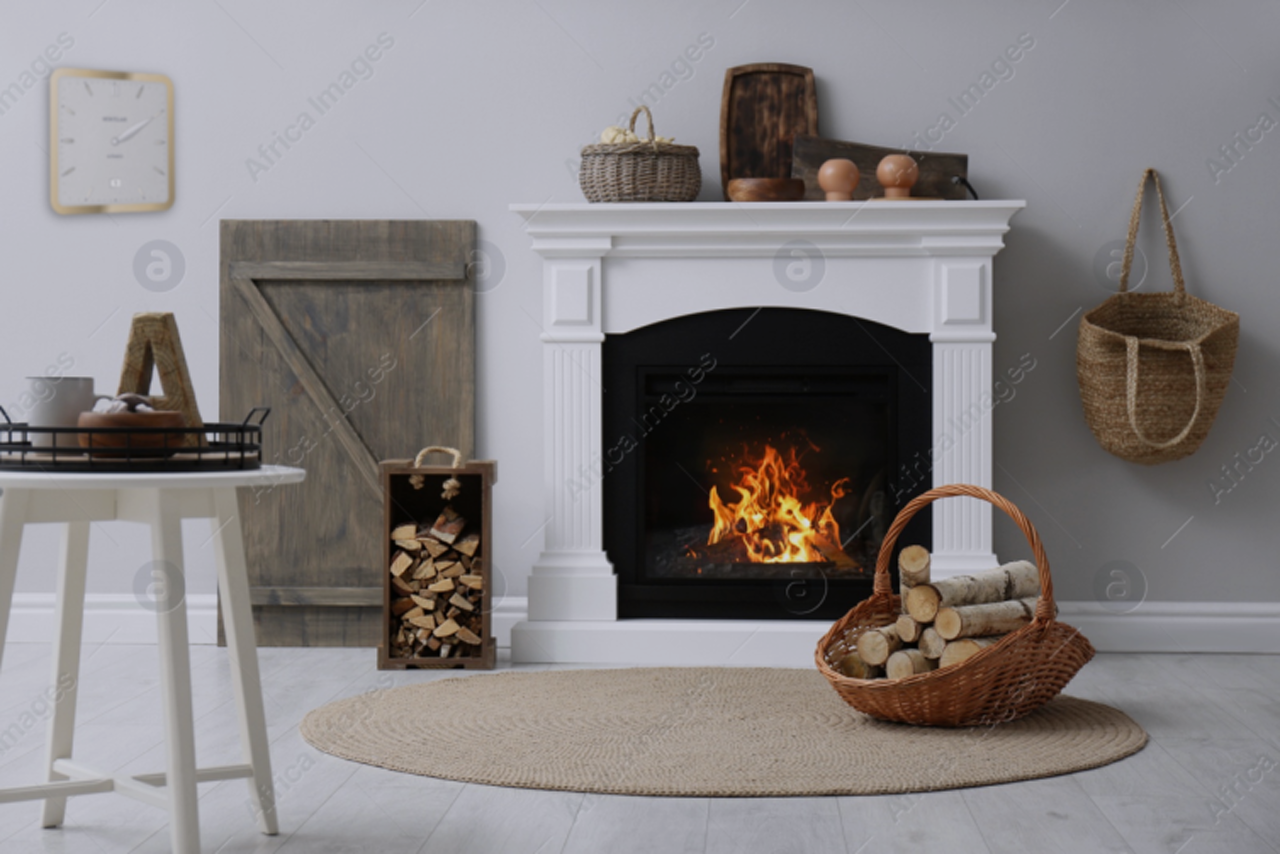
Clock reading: 2.10
